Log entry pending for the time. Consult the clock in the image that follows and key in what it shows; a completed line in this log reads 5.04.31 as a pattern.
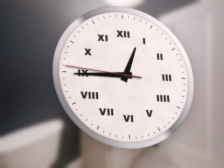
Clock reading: 12.44.46
